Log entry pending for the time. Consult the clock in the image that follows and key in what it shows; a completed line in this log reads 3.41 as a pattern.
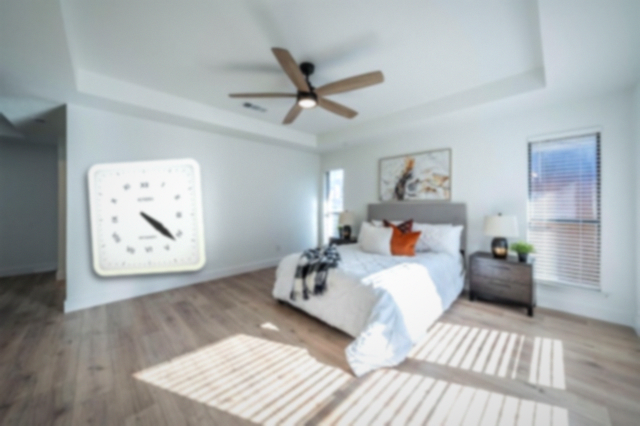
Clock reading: 4.22
